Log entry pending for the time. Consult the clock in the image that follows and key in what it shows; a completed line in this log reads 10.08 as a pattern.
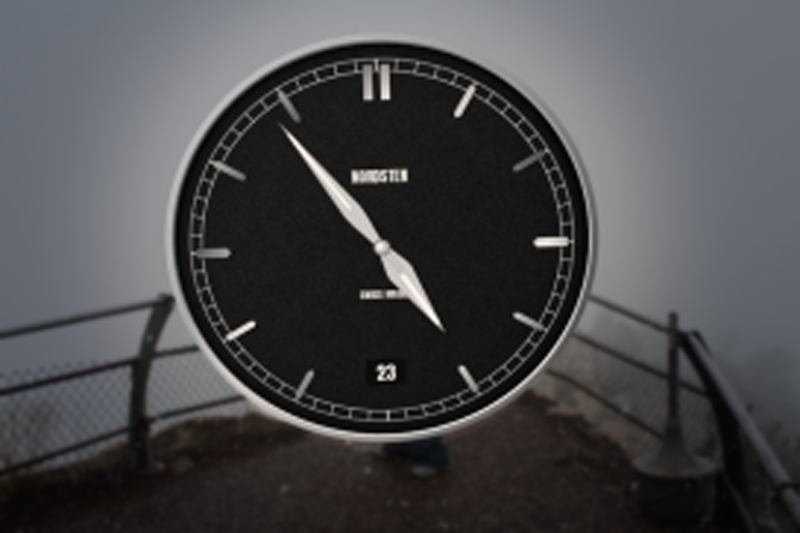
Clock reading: 4.54
